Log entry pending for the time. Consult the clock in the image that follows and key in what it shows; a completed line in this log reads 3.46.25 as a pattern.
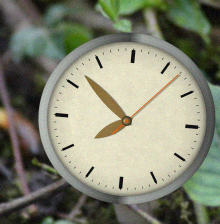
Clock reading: 7.52.07
